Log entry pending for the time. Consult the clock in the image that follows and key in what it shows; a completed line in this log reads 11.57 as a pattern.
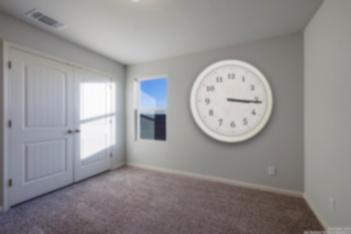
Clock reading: 3.16
